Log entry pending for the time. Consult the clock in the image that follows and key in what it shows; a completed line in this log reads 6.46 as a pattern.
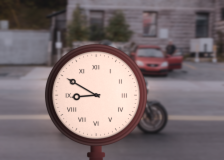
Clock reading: 8.50
